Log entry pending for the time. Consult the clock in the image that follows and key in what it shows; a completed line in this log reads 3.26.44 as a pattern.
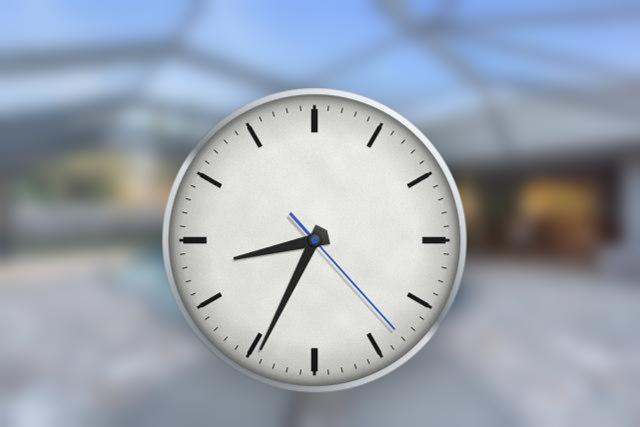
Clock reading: 8.34.23
